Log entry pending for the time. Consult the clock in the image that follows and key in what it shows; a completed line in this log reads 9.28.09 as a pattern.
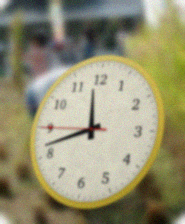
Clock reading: 11.41.45
